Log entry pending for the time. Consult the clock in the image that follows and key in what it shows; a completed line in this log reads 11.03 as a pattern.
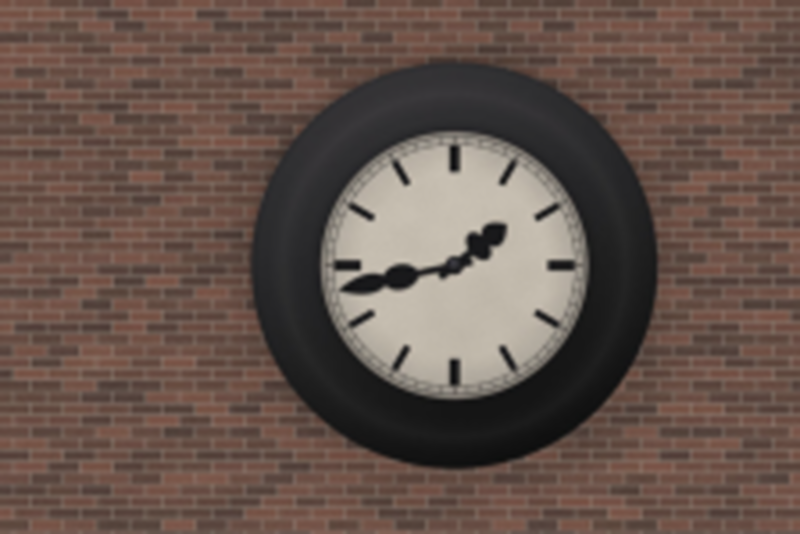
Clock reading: 1.43
